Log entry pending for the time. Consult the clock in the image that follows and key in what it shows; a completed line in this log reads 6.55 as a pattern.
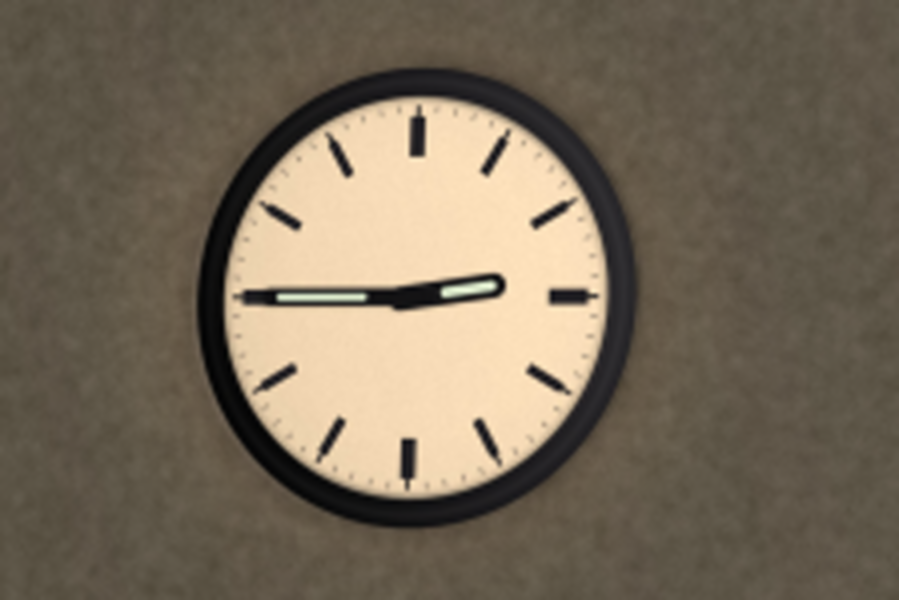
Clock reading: 2.45
